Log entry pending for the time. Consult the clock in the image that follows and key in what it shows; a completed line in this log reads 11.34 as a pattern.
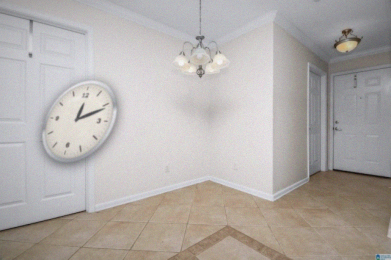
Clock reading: 12.11
